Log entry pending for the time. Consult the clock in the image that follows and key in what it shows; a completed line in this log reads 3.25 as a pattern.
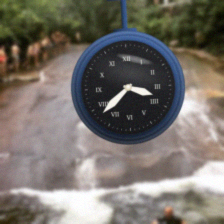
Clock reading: 3.38
